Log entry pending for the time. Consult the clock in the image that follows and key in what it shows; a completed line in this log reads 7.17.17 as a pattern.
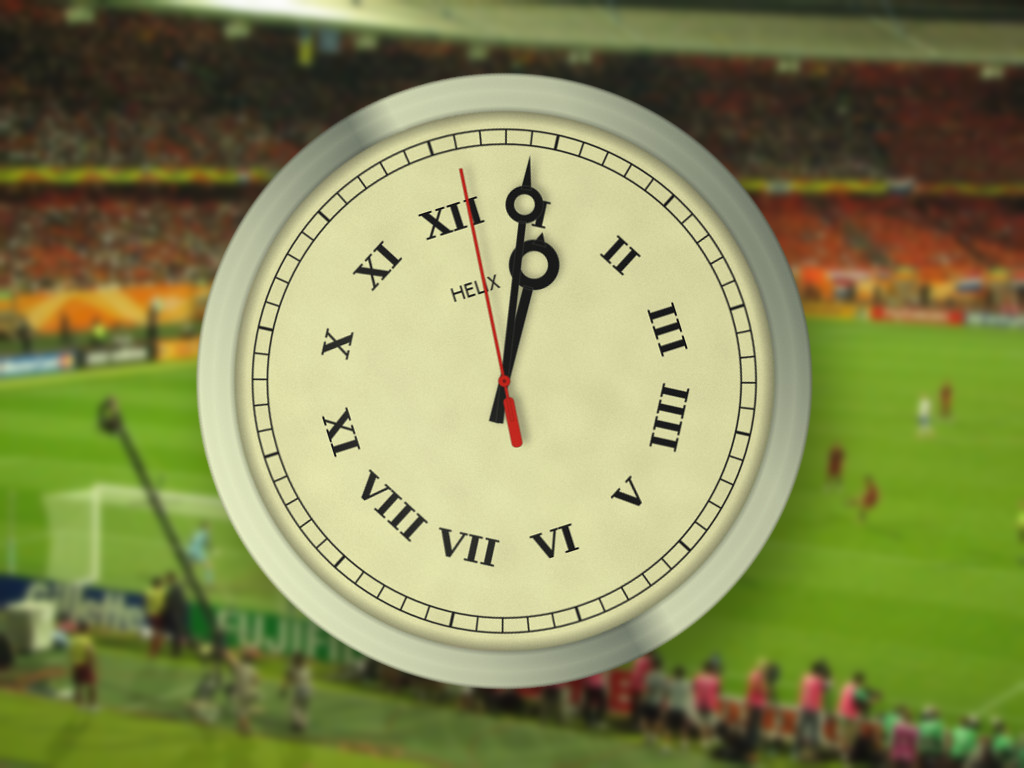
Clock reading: 1.04.01
